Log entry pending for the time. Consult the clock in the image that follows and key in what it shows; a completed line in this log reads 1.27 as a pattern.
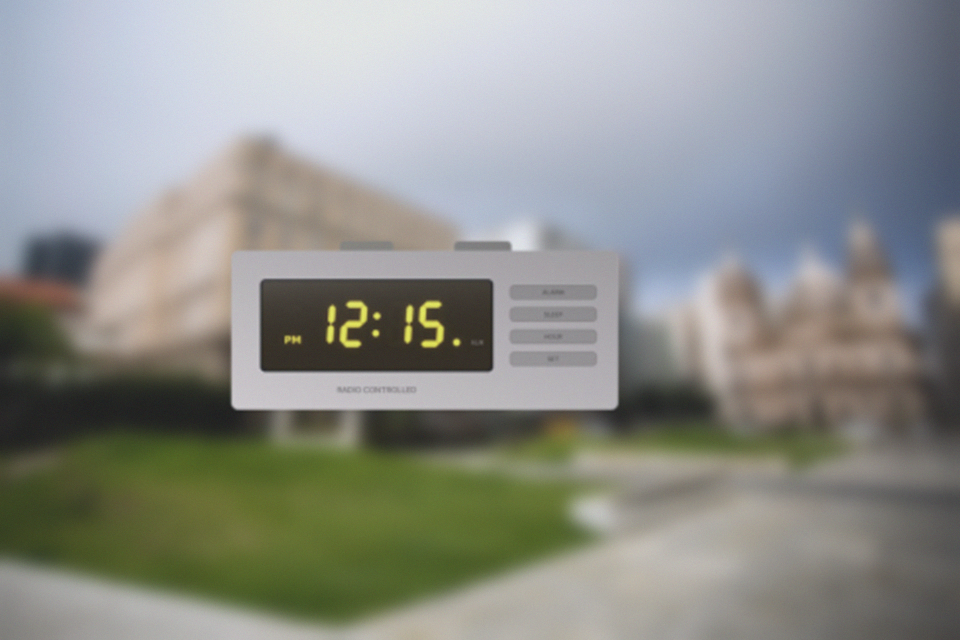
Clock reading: 12.15
